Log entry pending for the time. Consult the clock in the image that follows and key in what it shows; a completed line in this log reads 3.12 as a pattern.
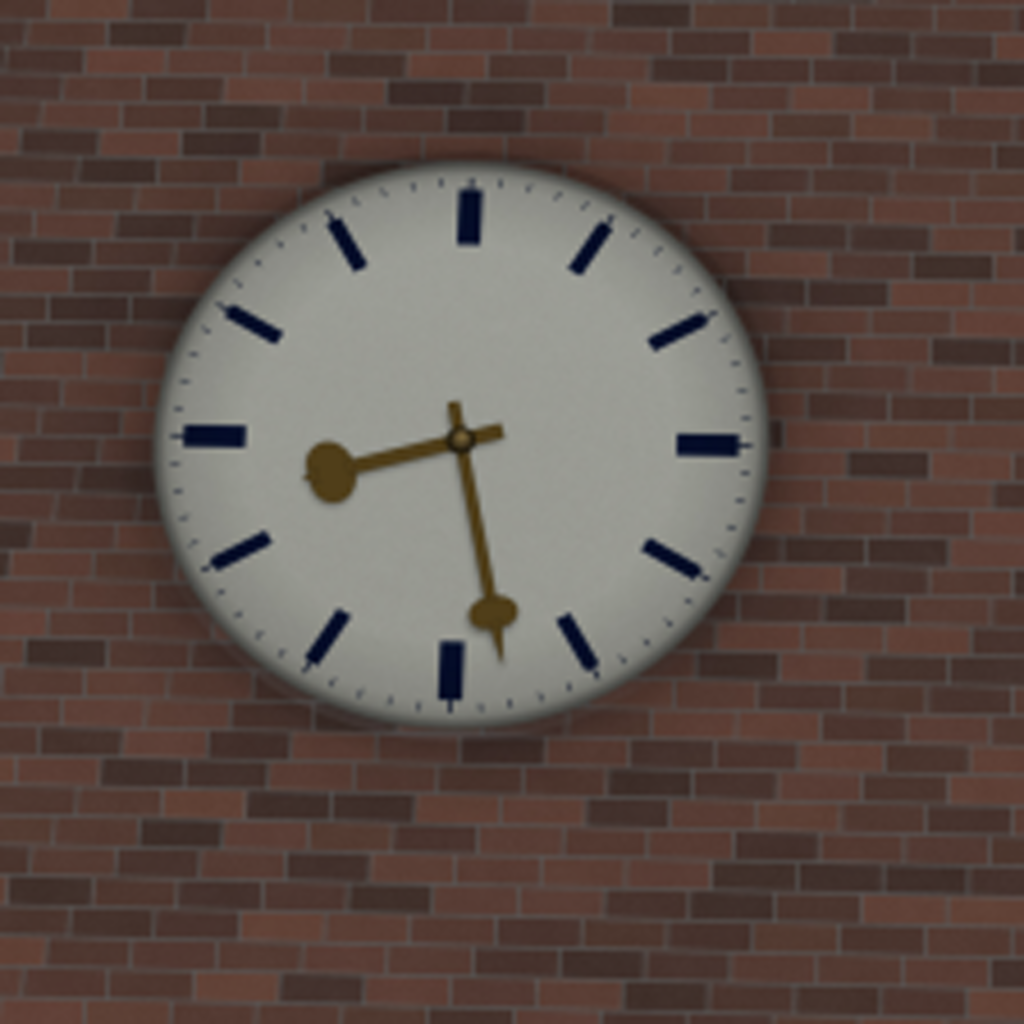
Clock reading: 8.28
